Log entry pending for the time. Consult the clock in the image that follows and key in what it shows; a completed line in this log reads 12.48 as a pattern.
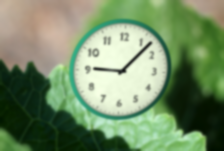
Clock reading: 9.07
